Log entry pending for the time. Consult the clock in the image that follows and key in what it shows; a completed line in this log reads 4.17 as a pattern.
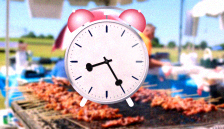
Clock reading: 8.25
